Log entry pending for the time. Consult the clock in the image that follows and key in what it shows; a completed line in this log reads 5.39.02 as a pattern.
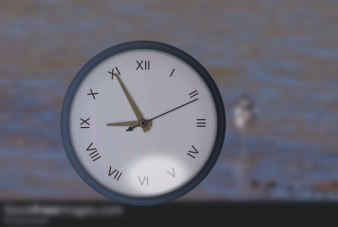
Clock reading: 8.55.11
